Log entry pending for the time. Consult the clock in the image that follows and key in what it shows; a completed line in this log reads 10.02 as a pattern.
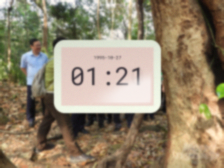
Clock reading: 1.21
